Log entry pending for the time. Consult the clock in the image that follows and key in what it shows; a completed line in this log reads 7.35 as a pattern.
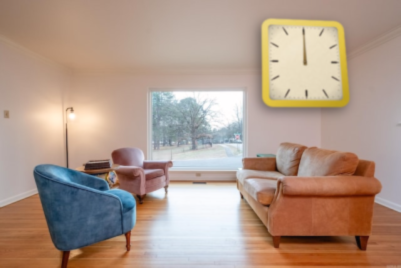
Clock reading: 12.00
